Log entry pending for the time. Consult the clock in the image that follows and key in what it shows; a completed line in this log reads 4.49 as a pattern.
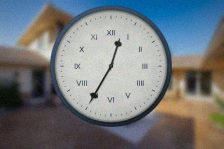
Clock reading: 12.35
